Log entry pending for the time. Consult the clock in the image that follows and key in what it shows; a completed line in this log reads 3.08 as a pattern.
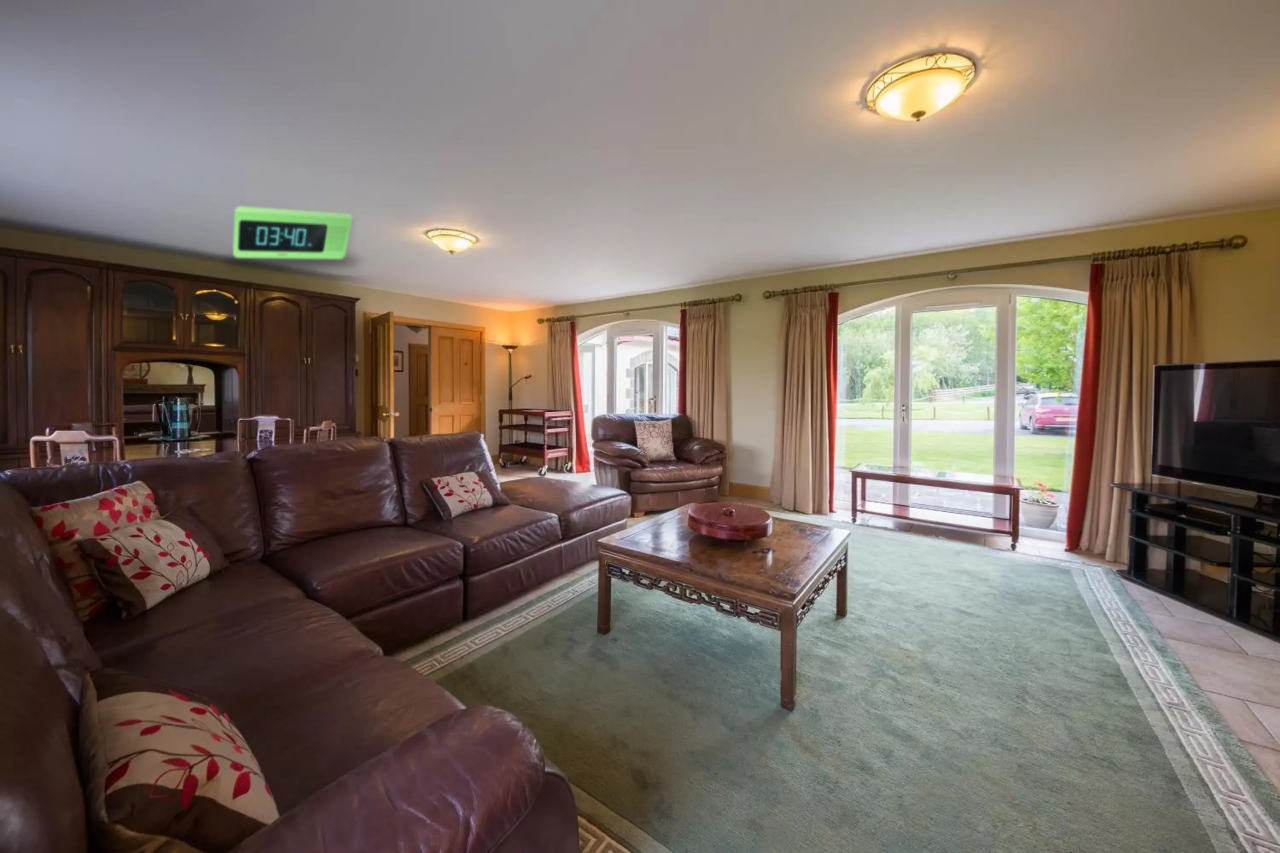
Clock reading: 3.40
